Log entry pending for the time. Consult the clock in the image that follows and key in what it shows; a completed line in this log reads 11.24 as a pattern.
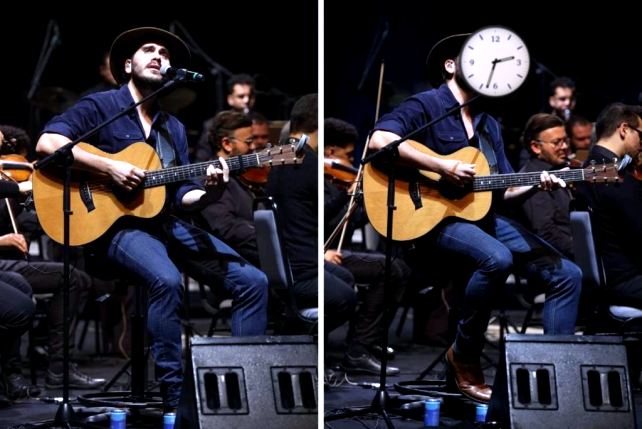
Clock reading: 2.33
